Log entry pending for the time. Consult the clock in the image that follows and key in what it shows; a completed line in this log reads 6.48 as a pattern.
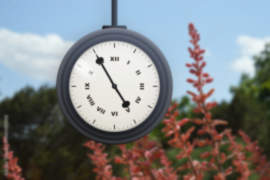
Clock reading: 4.55
